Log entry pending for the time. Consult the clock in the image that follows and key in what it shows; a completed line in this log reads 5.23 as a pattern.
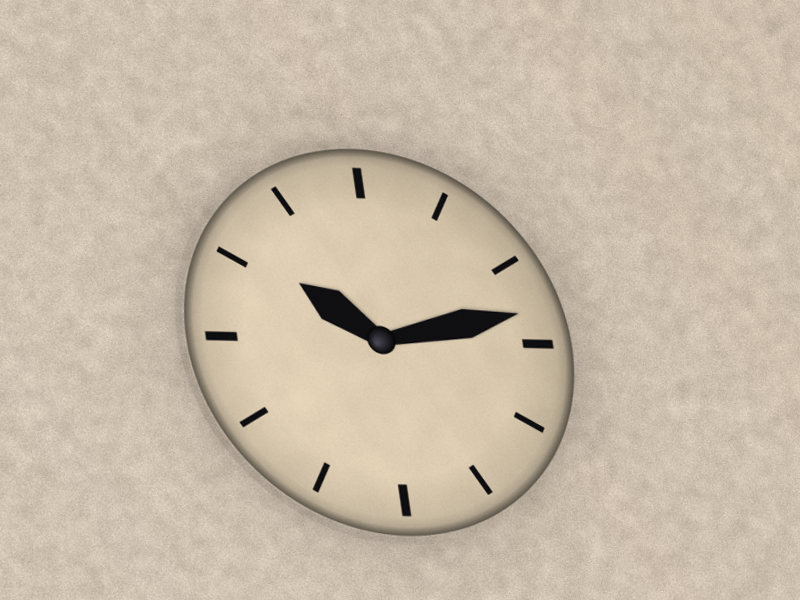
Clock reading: 10.13
